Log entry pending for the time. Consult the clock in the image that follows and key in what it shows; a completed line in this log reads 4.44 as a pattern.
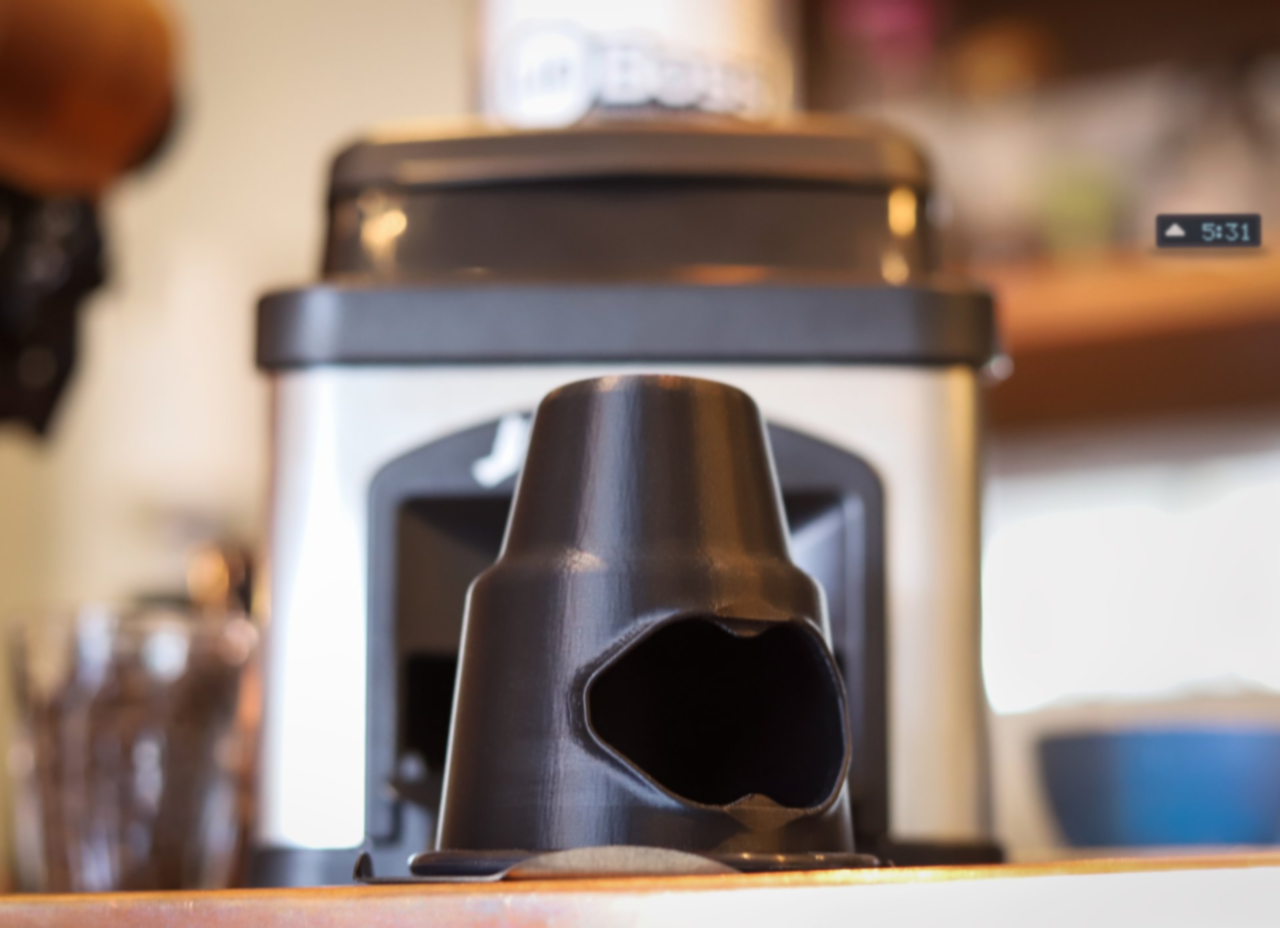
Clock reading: 5.31
